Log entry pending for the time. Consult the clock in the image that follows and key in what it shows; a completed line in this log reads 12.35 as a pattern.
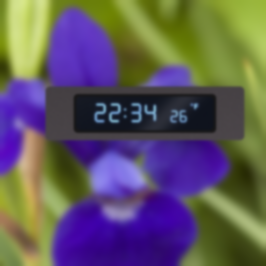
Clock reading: 22.34
